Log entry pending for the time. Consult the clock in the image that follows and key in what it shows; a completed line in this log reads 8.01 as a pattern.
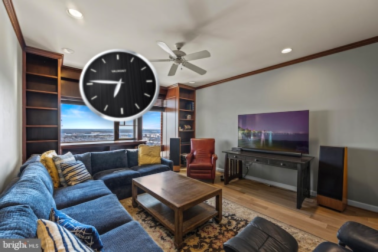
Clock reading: 6.46
